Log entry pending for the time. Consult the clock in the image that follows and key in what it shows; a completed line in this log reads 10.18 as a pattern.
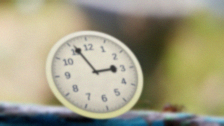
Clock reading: 2.56
